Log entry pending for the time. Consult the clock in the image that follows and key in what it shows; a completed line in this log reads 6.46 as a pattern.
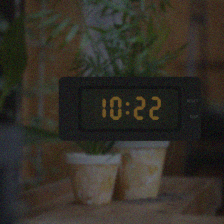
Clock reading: 10.22
